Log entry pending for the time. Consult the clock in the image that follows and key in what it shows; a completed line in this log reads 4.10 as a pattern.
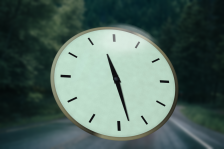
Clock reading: 11.28
